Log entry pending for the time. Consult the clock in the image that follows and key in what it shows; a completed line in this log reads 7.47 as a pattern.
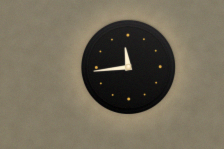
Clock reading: 11.44
